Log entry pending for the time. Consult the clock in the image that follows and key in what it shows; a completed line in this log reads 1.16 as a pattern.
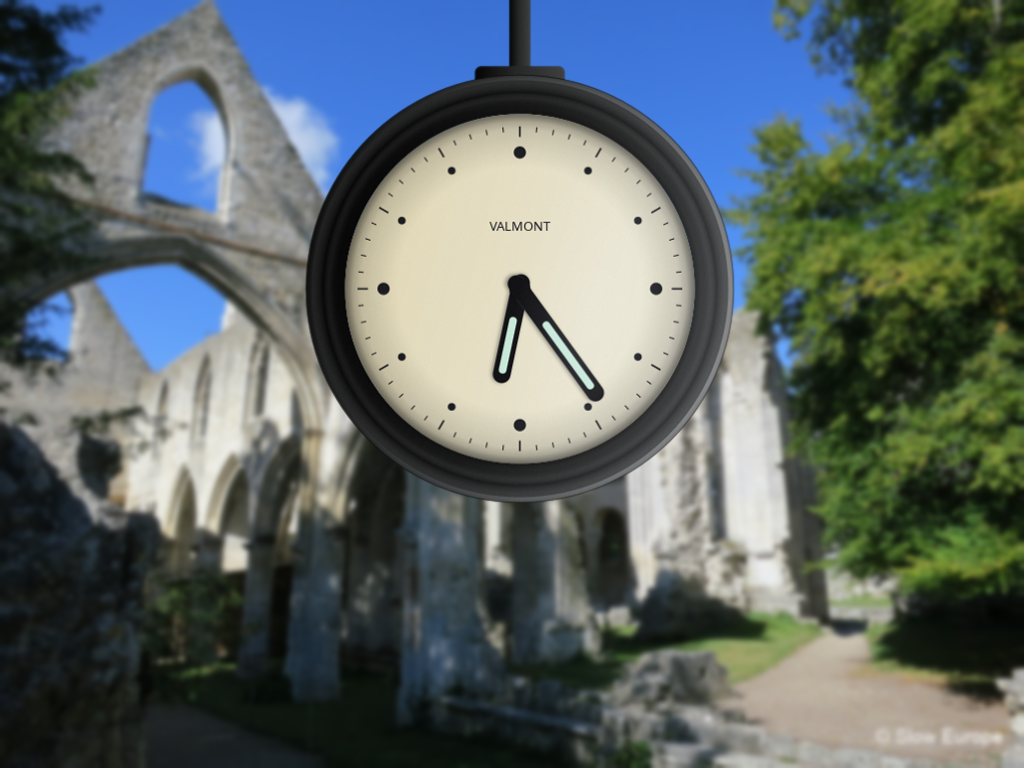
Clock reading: 6.24
